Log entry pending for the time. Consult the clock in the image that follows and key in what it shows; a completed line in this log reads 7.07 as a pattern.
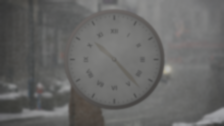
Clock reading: 10.23
